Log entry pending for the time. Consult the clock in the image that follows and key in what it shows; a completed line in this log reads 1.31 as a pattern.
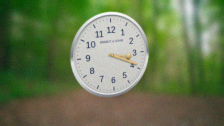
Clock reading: 3.19
